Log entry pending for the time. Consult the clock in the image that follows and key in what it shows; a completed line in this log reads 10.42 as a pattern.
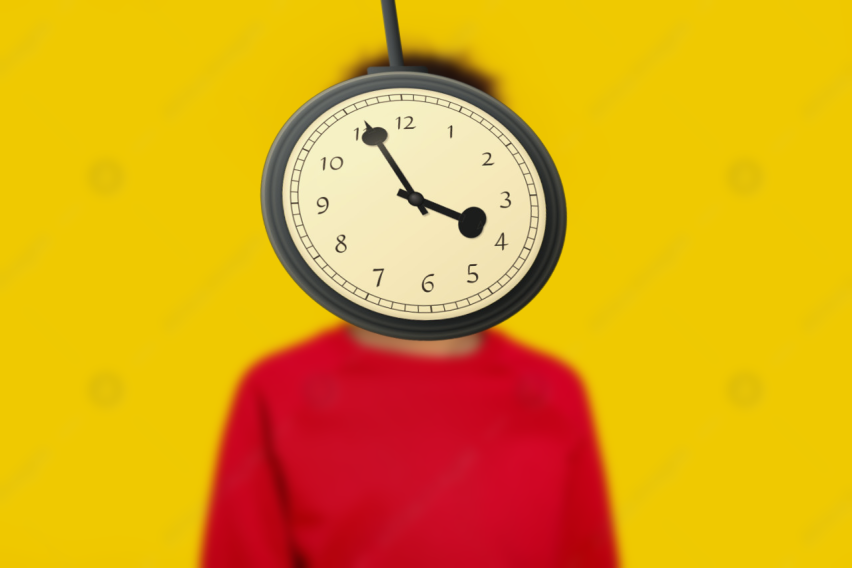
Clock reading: 3.56
